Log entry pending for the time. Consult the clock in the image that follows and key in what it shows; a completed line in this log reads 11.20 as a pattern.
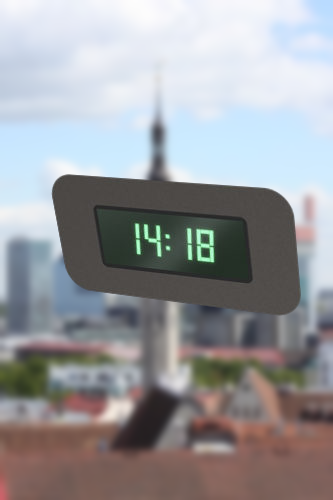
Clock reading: 14.18
